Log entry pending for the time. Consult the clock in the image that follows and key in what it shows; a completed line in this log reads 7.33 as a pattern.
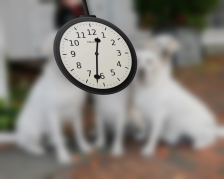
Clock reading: 12.32
